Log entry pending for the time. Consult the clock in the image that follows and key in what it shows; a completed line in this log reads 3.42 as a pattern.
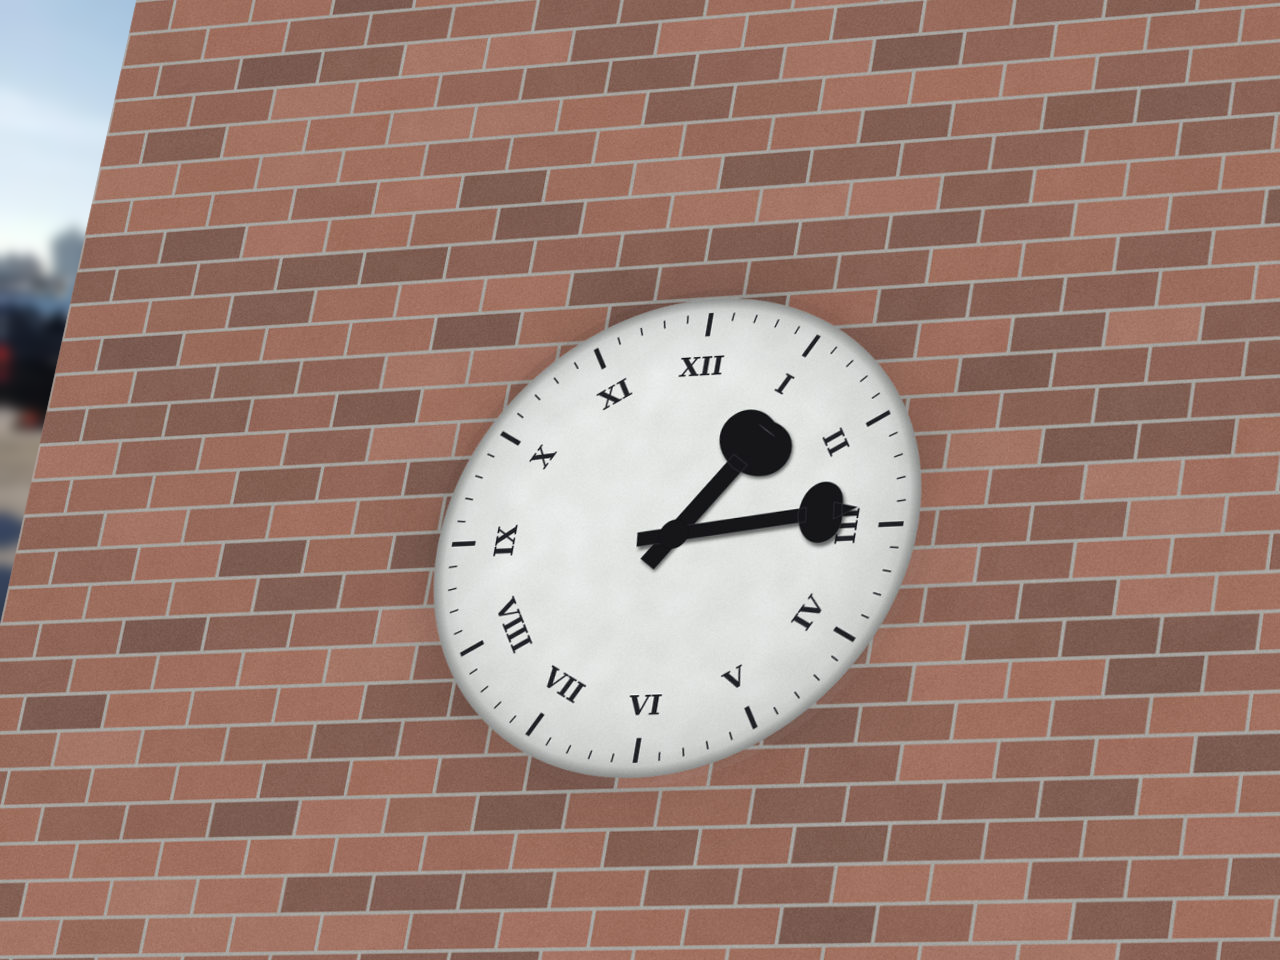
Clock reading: 1.14
